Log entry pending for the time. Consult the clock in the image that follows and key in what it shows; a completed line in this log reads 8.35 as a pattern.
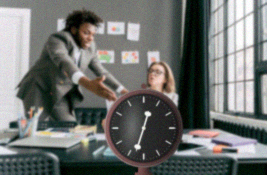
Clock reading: 12.33
